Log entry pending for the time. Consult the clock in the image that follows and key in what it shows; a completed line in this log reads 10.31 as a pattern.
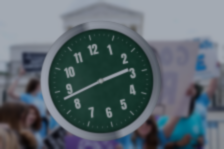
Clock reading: 2.43
